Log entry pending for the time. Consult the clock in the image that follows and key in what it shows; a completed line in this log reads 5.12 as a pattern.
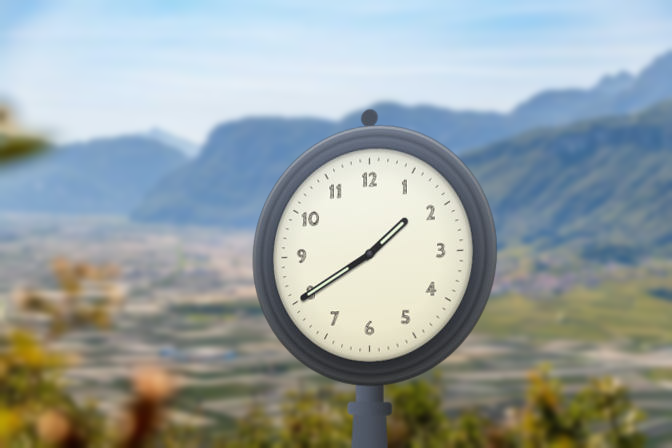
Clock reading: 1.40
